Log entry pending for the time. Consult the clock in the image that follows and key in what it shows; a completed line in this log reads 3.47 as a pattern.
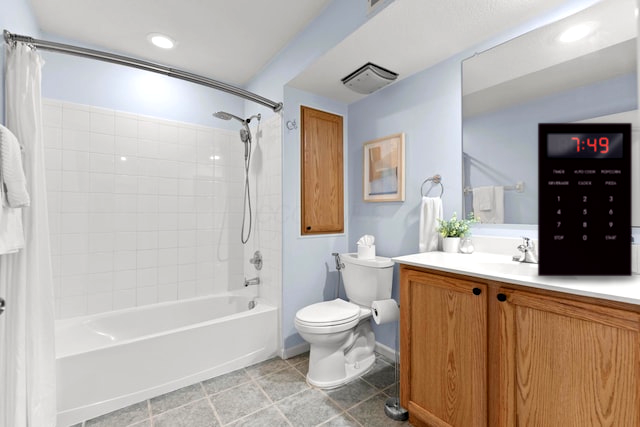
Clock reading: 7.49
